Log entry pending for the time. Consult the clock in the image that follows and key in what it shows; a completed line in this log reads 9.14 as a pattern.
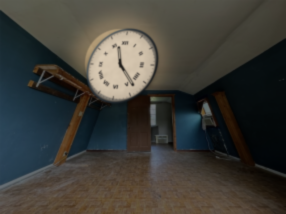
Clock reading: 11.23
